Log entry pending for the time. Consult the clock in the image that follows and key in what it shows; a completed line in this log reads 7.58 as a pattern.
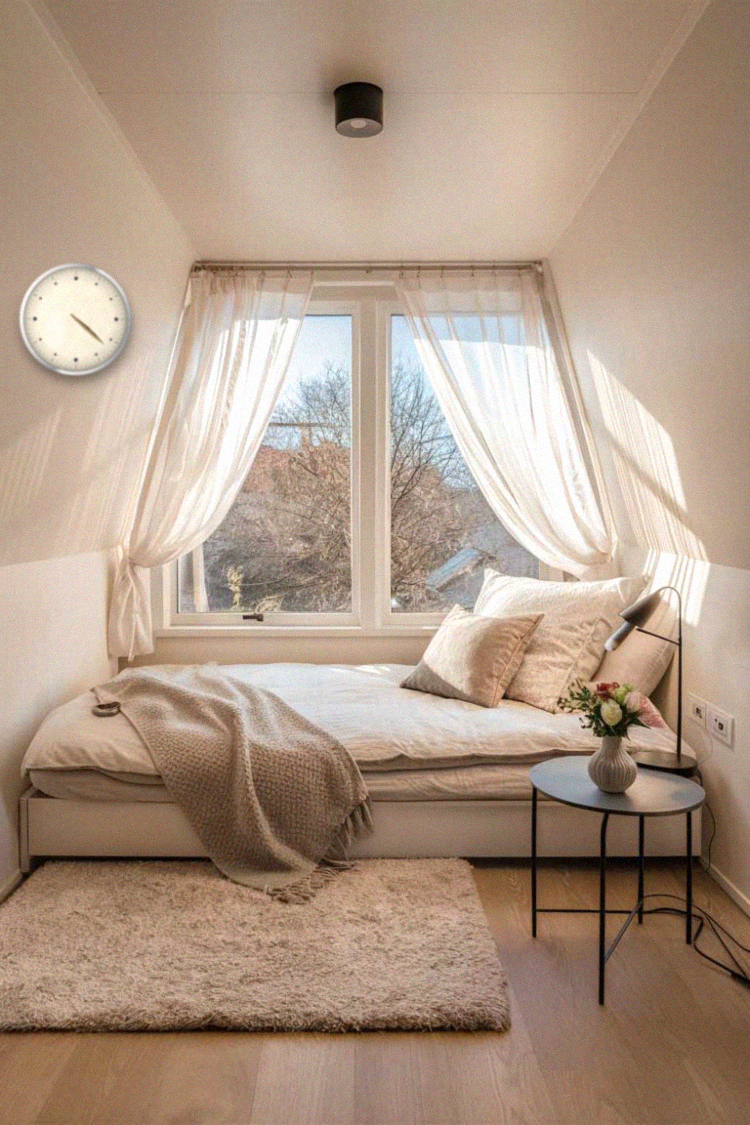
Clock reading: 4.22
